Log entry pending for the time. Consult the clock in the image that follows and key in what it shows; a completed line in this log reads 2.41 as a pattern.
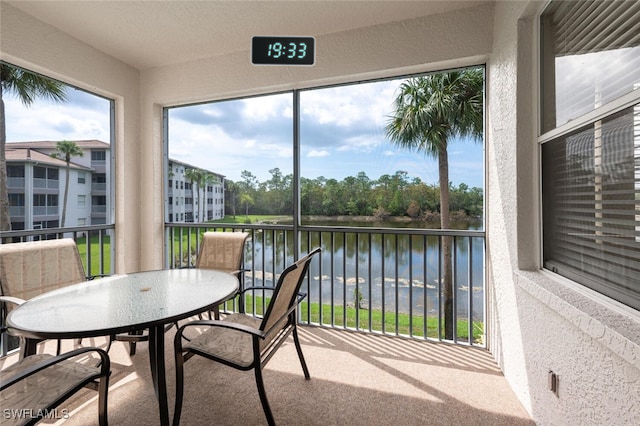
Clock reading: 19.33
